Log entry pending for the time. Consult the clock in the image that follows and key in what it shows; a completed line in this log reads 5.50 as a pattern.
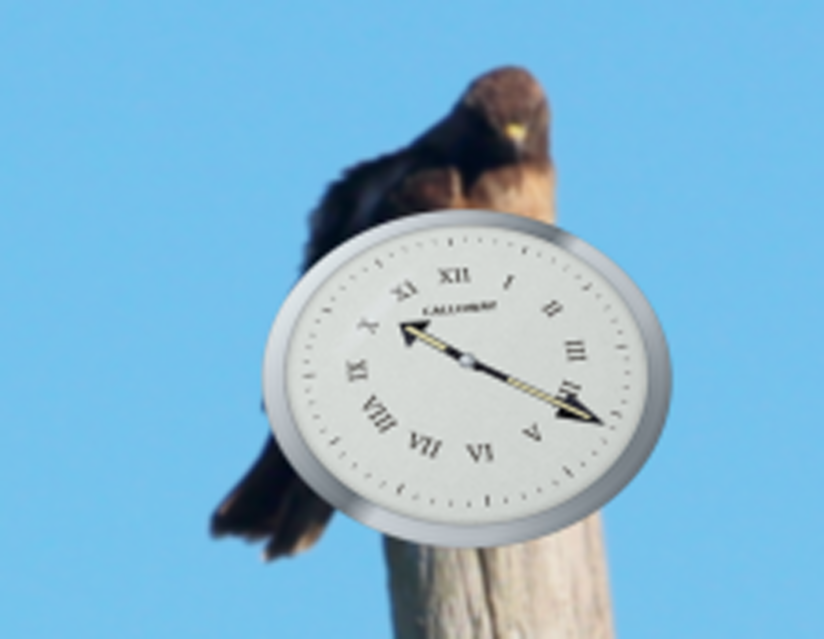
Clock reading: 10.21
